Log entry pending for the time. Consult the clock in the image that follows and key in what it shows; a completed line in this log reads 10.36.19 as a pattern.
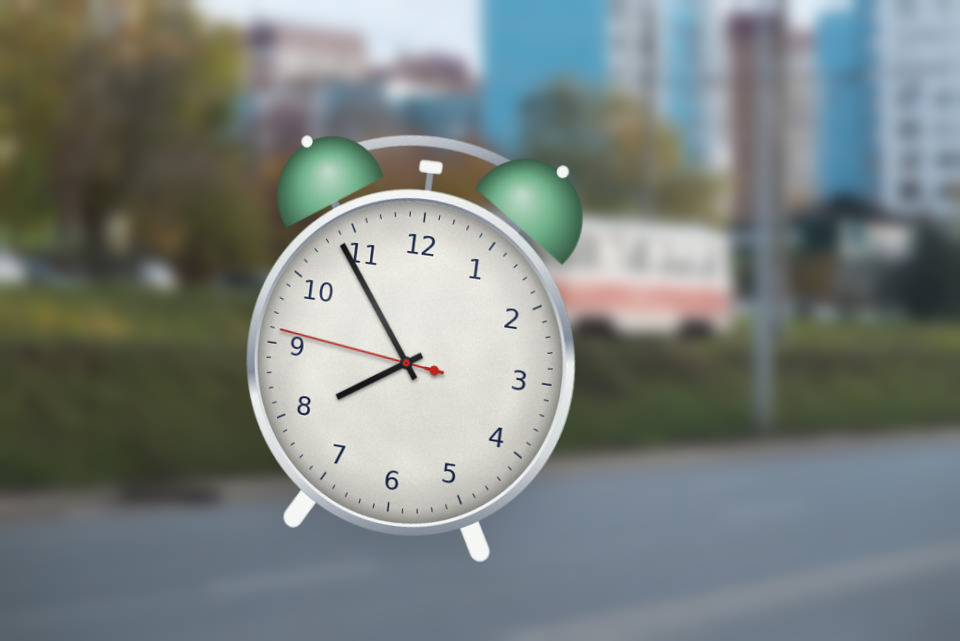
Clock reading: 7.53.46
